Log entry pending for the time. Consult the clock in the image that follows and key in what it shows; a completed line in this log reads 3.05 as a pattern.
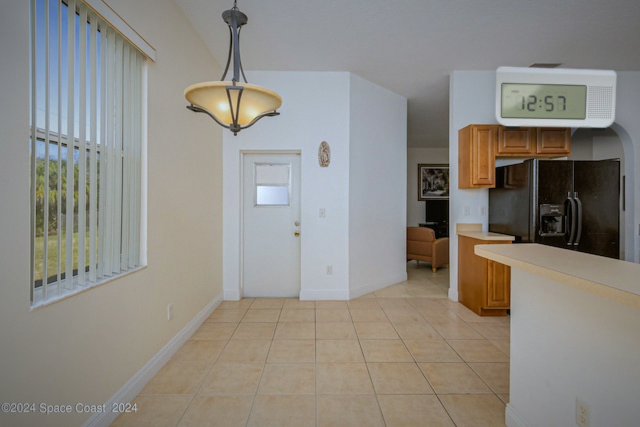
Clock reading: 12.57
